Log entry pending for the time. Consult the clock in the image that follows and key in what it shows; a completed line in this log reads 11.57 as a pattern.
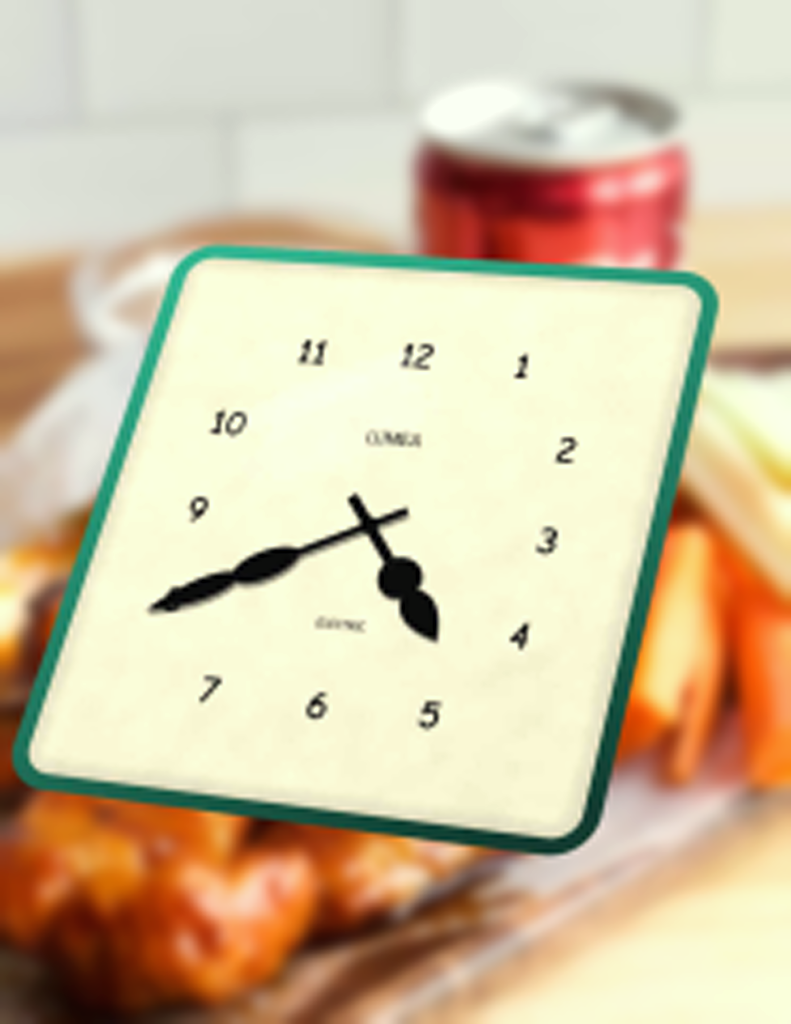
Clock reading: 4.40
